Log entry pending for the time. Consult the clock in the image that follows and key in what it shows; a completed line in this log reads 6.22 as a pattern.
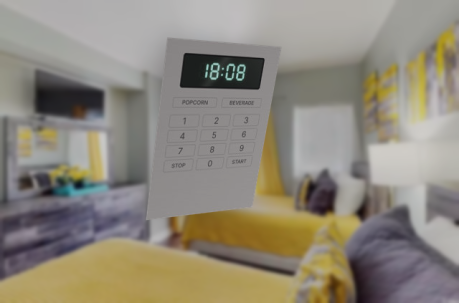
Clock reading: 18.08
